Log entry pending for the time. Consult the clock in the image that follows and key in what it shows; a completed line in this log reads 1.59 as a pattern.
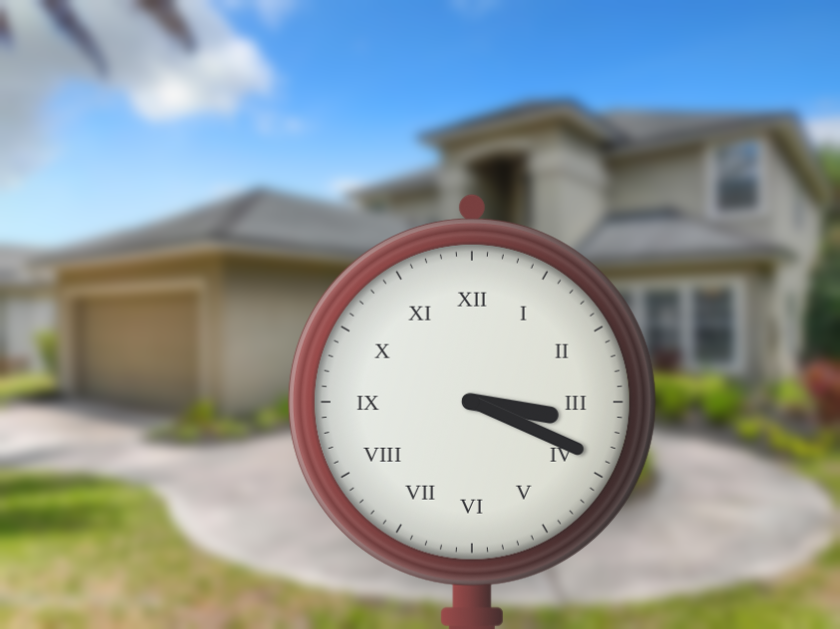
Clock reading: 3.19
